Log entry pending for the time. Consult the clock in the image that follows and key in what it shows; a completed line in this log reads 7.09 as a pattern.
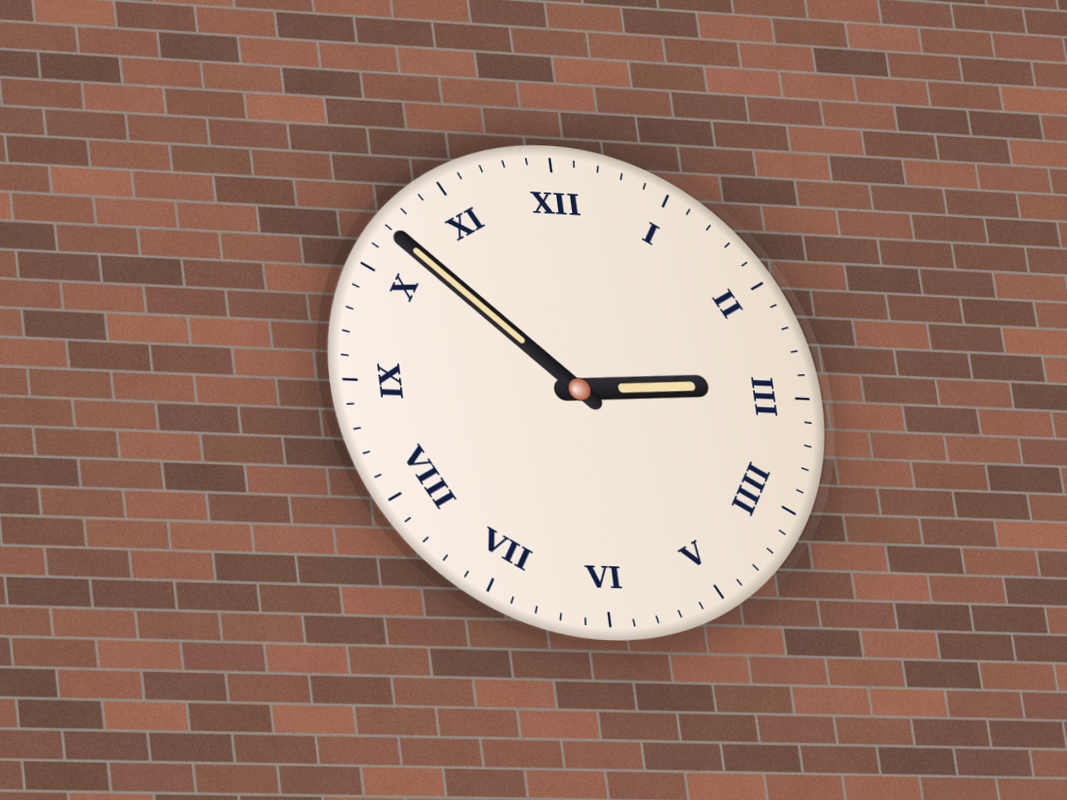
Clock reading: 2.52
